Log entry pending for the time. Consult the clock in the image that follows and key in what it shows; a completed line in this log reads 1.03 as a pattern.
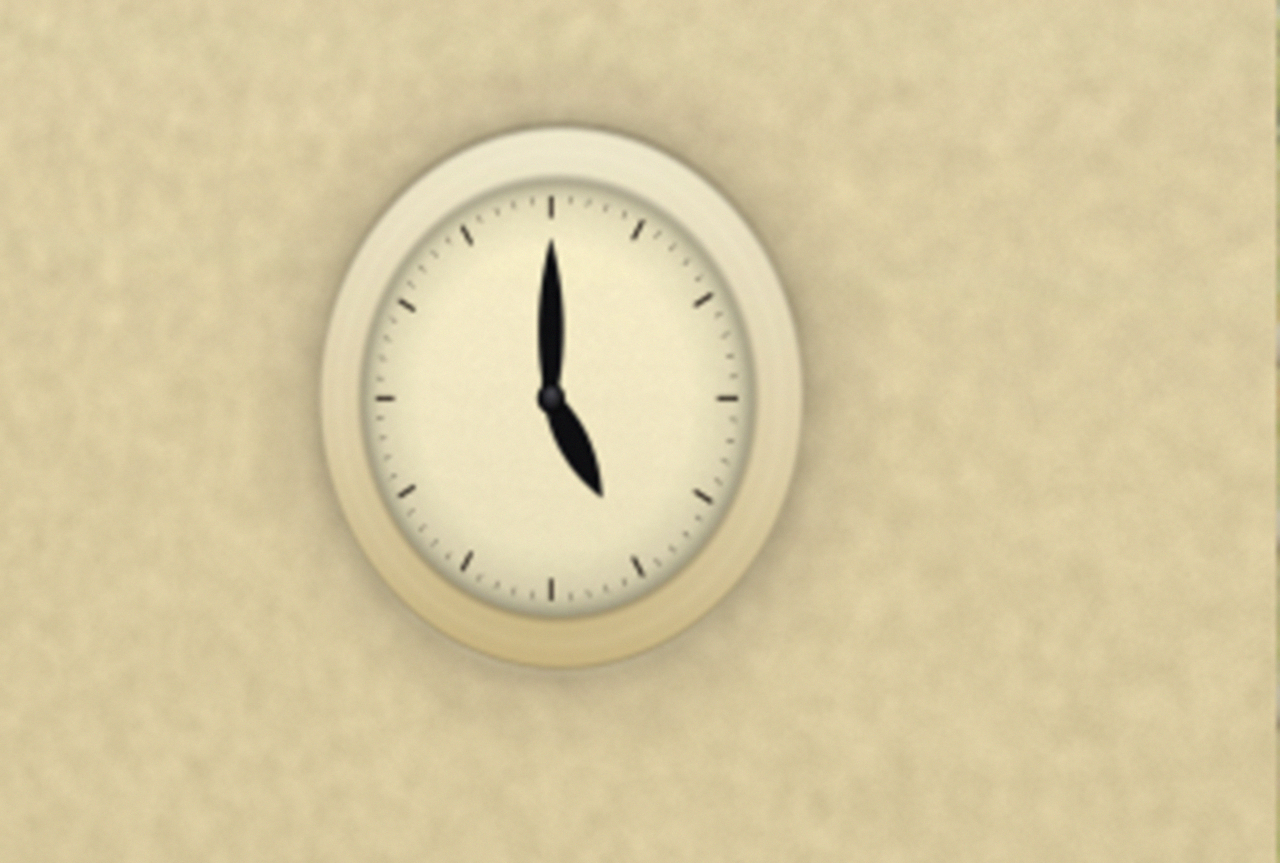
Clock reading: 5.00
